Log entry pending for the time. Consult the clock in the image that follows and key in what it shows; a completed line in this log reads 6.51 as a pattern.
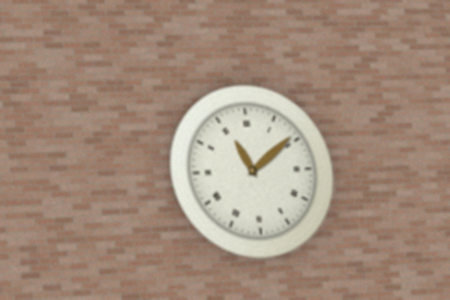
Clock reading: 11.09
